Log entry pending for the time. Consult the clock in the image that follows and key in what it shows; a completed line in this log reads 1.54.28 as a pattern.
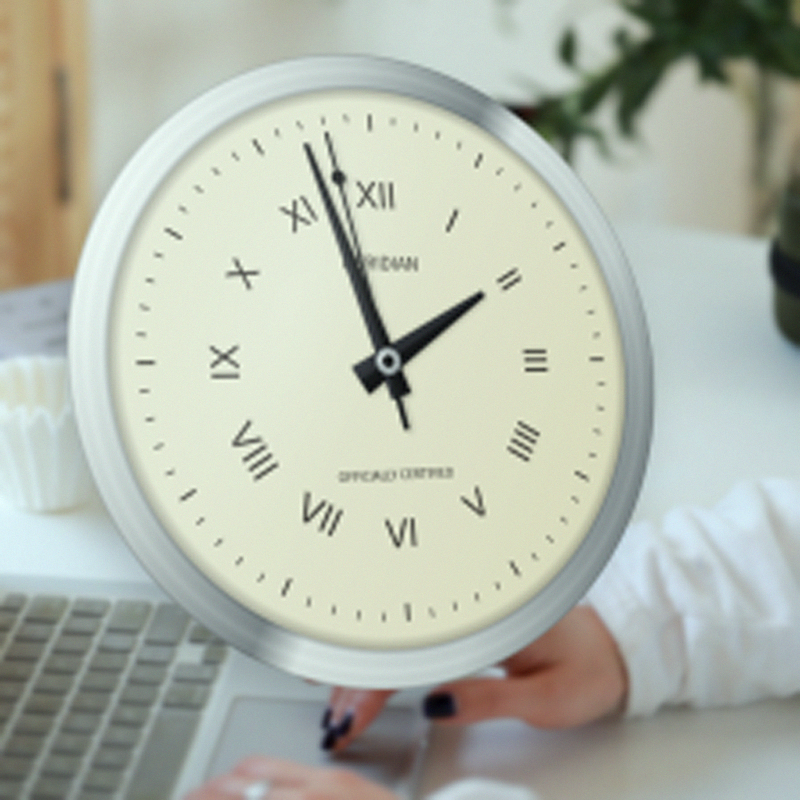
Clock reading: 1.56.58
